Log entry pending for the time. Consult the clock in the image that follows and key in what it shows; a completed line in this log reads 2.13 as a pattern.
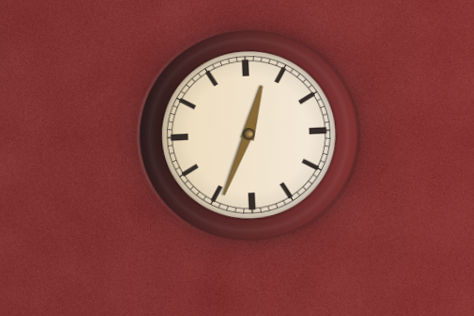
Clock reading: 12.34
